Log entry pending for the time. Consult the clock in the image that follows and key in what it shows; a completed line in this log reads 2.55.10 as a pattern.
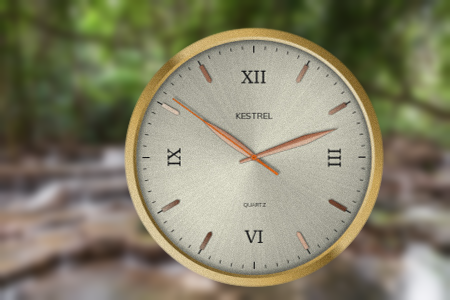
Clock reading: 10.11.51
